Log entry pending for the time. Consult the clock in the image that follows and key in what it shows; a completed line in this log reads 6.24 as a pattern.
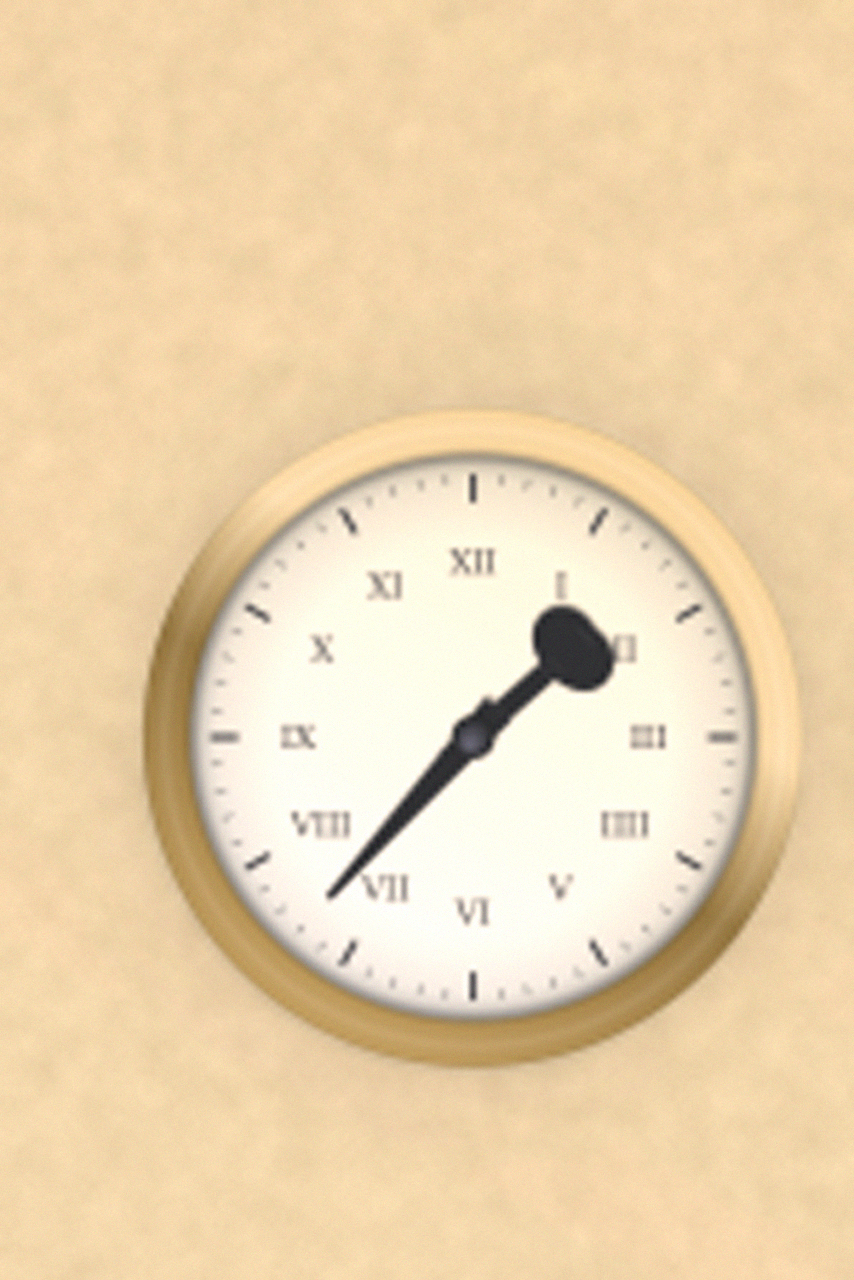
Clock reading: 1.37
